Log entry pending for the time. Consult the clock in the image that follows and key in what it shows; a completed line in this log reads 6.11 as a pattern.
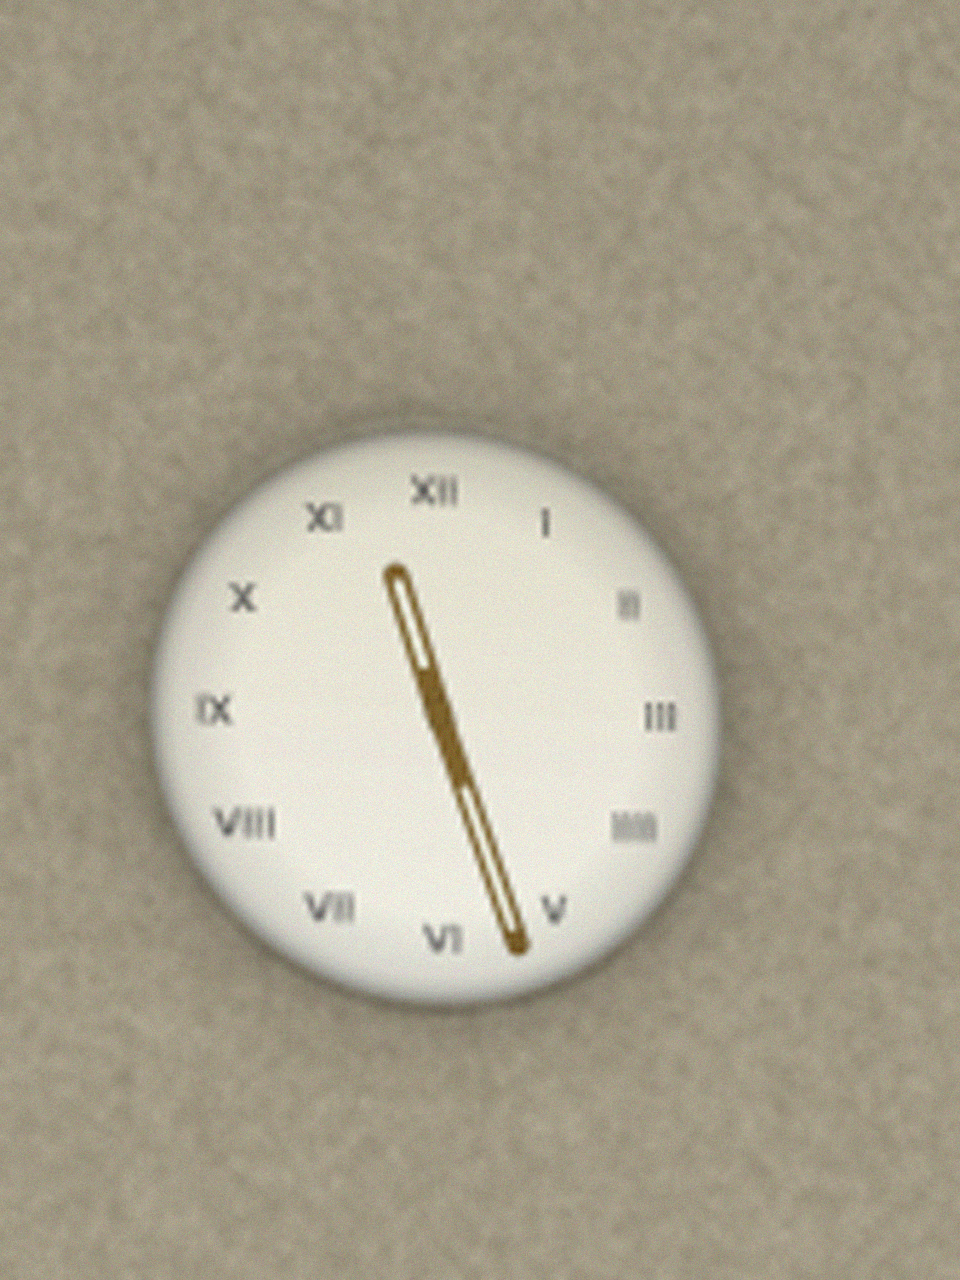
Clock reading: 11.27
